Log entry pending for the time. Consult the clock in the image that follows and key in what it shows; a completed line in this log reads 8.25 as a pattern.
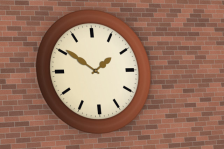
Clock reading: 1.51
